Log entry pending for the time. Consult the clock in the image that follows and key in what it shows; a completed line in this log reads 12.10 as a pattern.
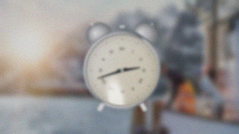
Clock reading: 2.42
